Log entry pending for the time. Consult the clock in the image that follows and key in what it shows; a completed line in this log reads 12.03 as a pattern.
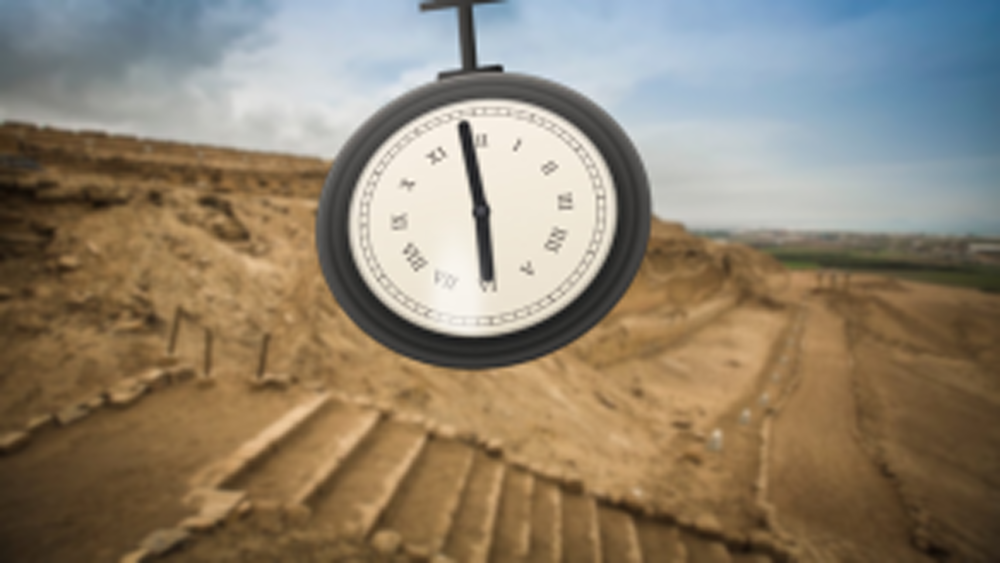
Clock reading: 5.59
